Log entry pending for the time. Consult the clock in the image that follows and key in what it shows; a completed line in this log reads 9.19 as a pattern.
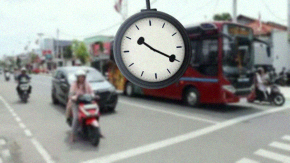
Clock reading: 10.20
